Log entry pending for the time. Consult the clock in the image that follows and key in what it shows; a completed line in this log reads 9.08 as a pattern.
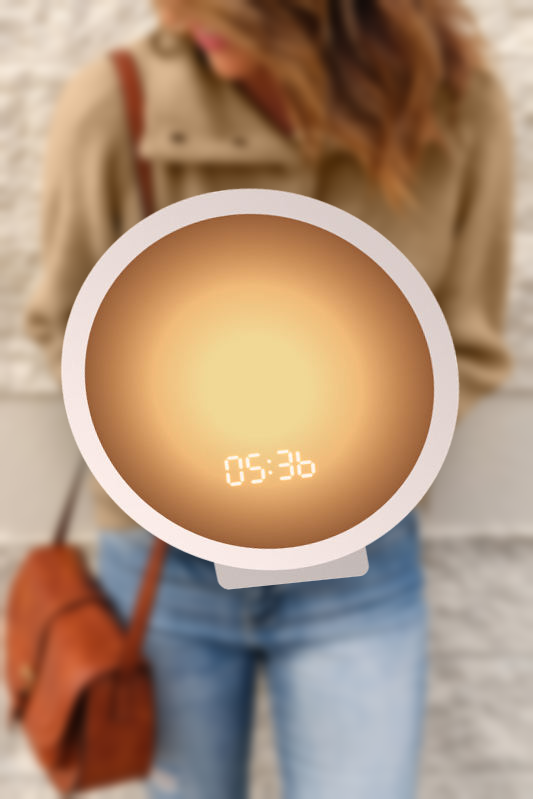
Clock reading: 5.36
